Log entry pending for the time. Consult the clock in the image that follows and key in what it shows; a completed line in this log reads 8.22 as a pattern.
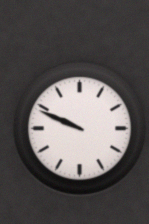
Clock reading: 9.49
